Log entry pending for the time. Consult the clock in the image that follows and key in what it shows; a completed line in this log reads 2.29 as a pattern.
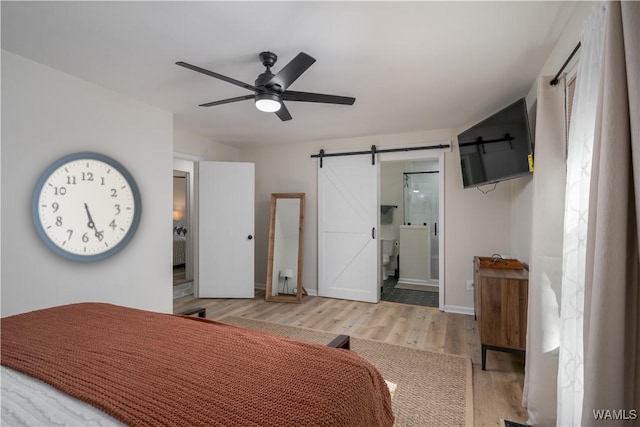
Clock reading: 5.26
